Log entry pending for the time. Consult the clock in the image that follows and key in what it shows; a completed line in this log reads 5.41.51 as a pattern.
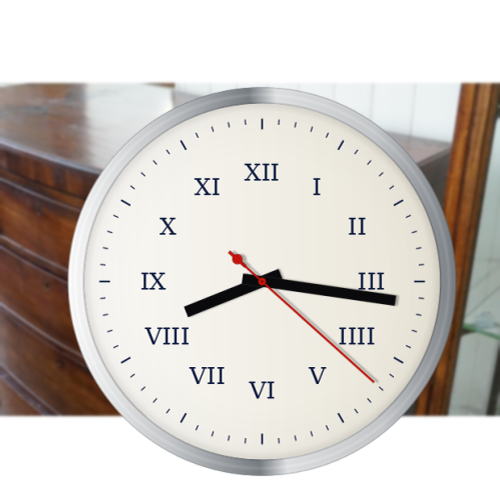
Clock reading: 8.16.22
